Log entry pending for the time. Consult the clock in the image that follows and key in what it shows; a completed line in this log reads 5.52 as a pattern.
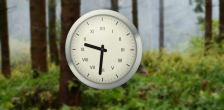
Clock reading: 9.31
